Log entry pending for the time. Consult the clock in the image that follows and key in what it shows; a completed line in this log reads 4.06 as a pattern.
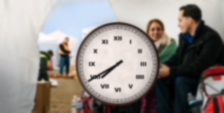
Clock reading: 7.40
